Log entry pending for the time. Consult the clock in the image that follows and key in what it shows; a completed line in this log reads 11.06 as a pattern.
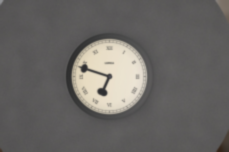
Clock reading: 6.48
